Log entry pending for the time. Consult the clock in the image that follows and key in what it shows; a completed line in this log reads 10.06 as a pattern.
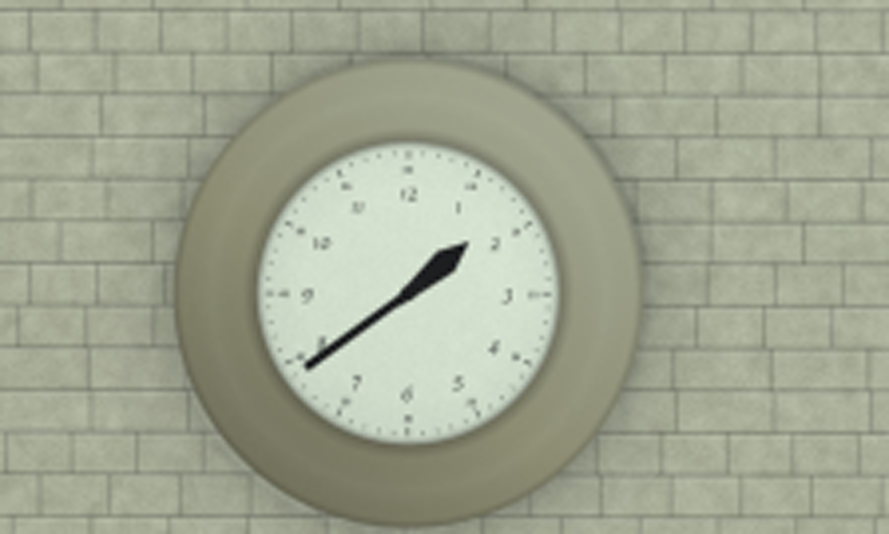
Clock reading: 1.39
